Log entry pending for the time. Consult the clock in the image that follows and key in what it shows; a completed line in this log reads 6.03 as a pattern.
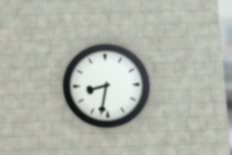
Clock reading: 8.32
